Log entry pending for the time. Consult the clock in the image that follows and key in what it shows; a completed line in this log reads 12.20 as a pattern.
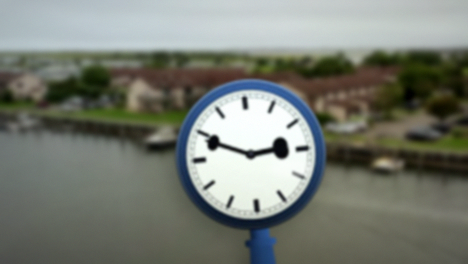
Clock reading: 2.49
